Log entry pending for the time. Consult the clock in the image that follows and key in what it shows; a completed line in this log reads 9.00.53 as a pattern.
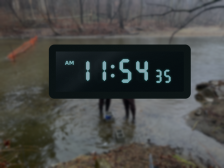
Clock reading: 11.54.35
